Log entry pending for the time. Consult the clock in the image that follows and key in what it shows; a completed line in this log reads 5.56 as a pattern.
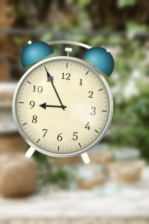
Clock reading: 8.55
